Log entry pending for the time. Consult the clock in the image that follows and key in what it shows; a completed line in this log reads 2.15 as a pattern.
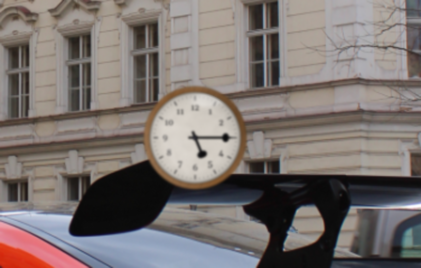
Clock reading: 5.15
